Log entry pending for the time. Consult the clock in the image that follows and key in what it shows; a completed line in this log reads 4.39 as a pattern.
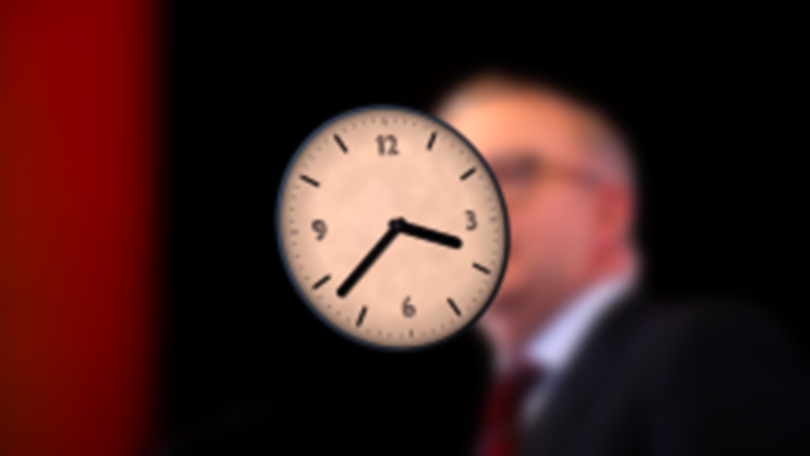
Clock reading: 3.38
